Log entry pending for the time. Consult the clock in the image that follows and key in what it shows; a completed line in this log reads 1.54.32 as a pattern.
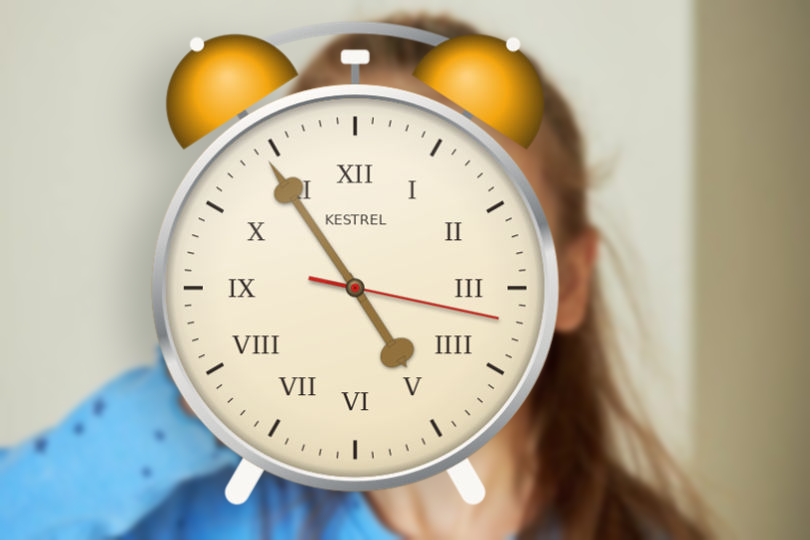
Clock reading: 4.54.17
